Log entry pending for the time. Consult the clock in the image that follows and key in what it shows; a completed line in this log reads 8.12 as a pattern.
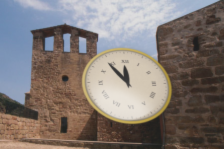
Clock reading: 11.54
